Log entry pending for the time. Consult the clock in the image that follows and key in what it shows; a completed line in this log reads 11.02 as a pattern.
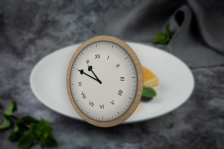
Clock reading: 10.50
